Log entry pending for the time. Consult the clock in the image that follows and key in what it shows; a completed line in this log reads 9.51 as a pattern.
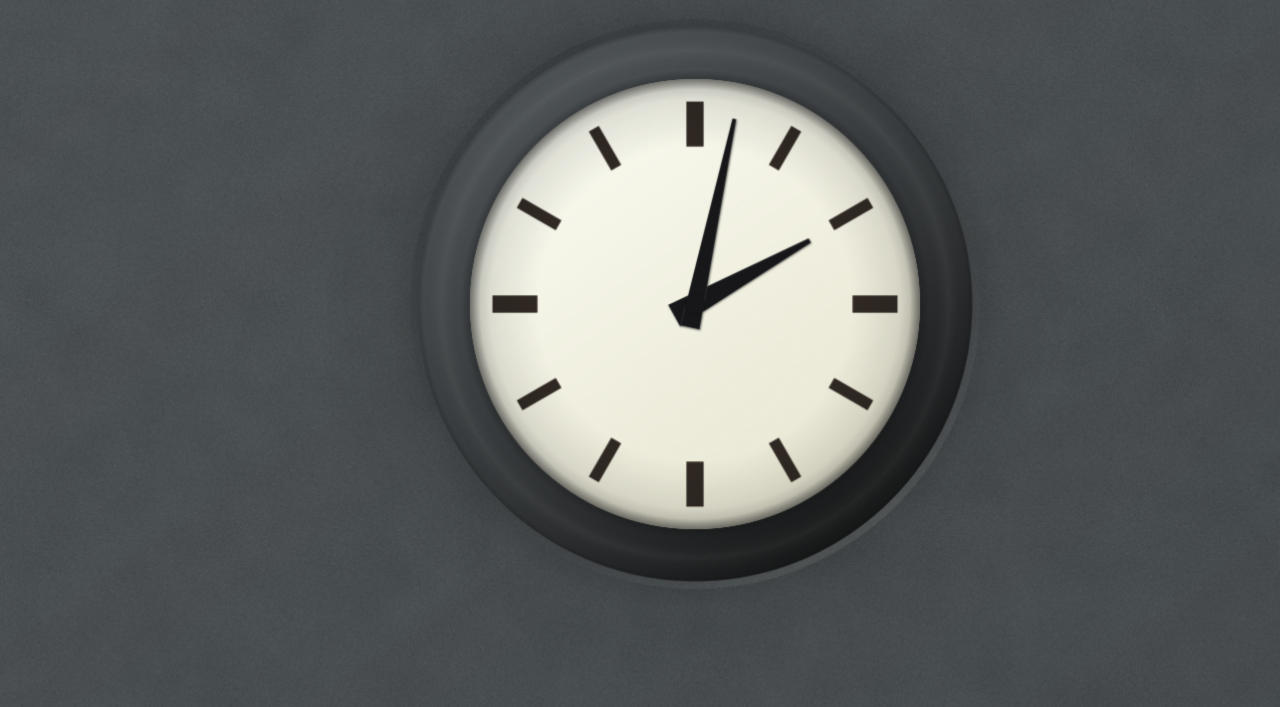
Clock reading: 2.02
